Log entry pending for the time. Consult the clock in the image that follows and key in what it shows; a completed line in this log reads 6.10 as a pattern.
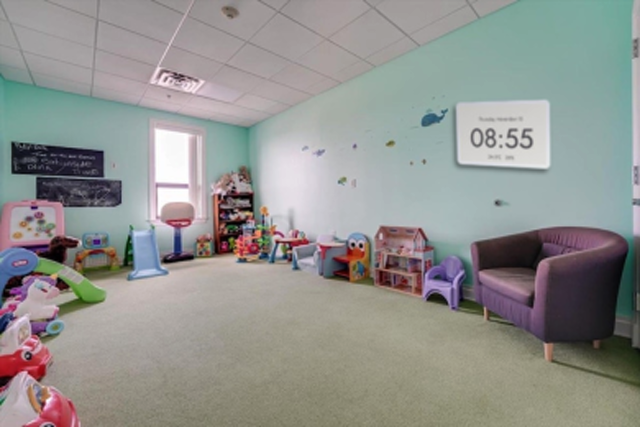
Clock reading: 8.55
